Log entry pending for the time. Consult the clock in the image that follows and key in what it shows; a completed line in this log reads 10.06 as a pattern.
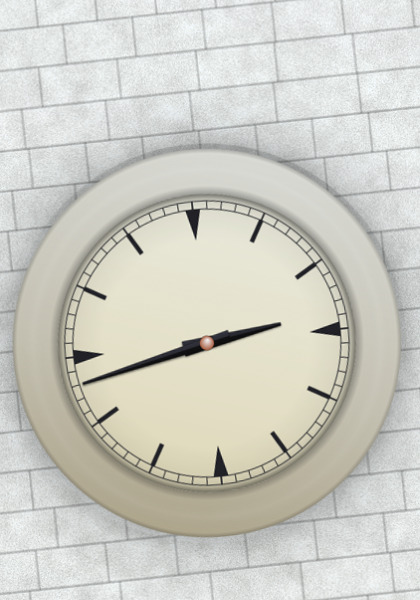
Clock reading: 2.43
